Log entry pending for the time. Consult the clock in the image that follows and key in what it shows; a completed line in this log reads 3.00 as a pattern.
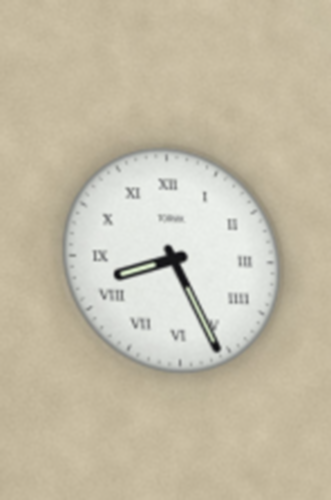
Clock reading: 8.26
